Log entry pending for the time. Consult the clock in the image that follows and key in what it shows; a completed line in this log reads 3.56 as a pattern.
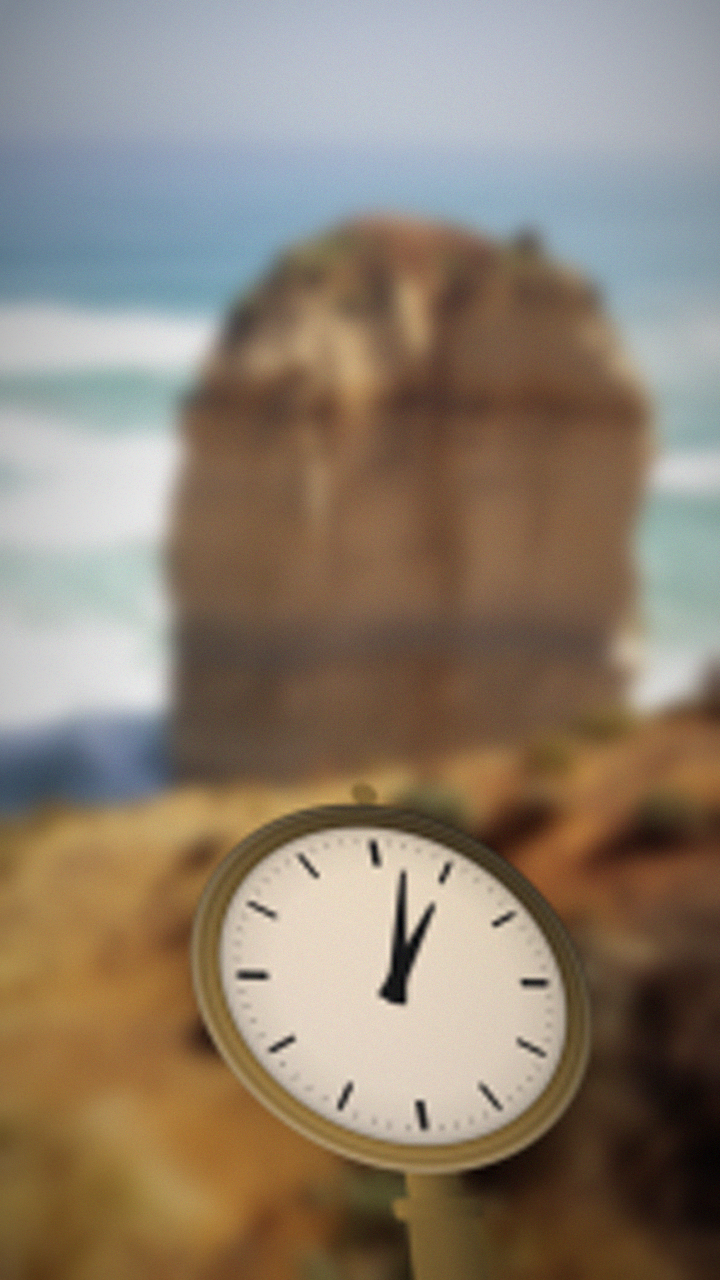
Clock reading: 1.02
